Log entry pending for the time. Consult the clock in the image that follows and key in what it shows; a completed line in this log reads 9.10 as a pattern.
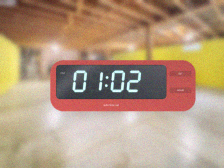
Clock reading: 1.02
